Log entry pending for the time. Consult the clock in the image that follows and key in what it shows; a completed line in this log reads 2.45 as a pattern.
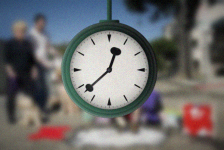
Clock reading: 12.38
